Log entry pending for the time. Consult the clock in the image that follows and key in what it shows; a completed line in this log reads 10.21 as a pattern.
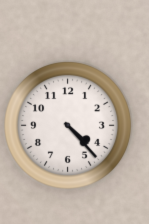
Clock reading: 4.23
